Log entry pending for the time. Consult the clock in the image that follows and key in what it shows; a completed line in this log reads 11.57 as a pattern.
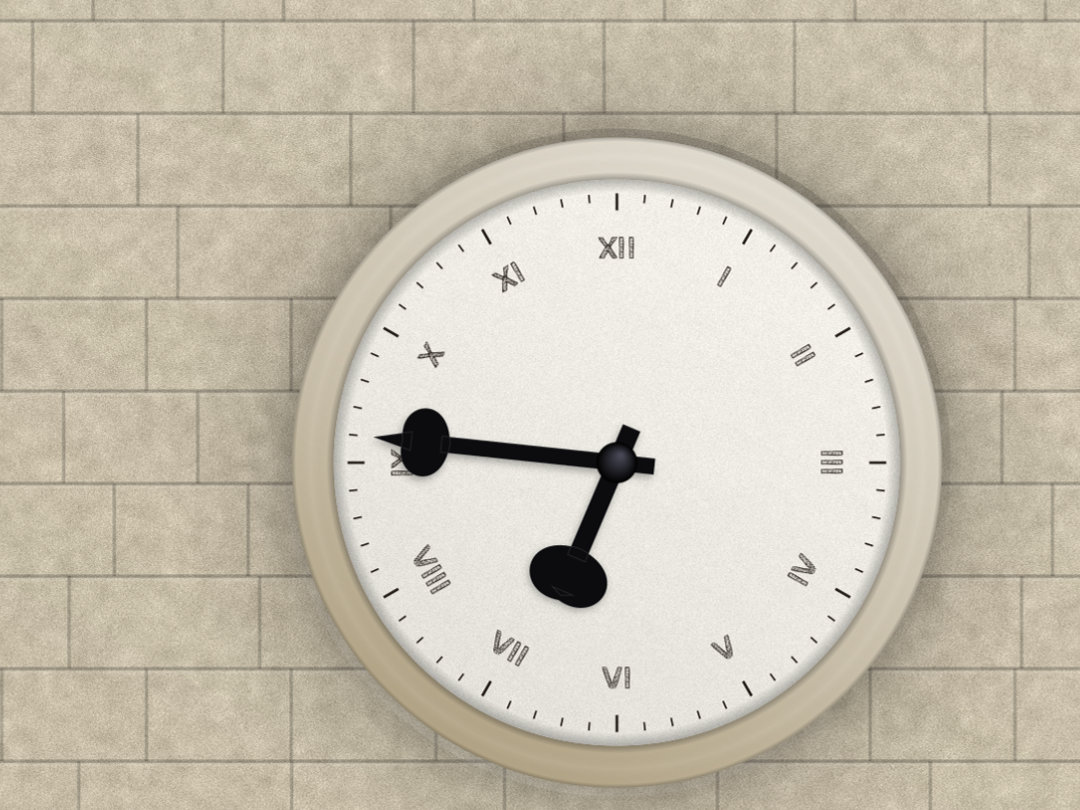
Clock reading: 6.46
